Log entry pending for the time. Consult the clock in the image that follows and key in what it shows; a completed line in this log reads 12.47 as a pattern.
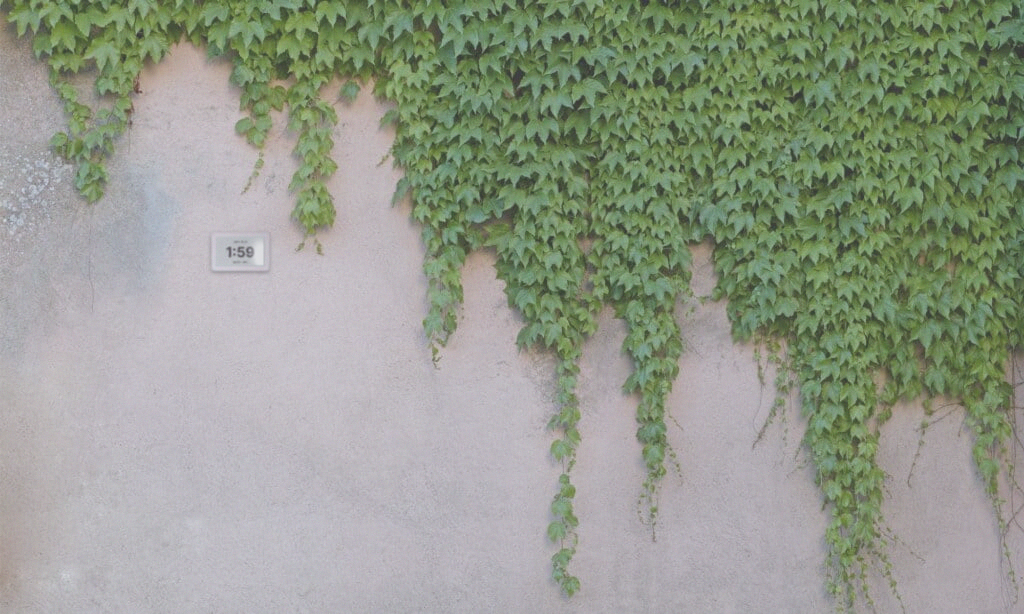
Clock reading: 1.59
